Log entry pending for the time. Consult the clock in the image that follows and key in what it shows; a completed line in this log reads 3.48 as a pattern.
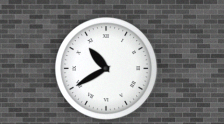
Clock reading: 10.40
